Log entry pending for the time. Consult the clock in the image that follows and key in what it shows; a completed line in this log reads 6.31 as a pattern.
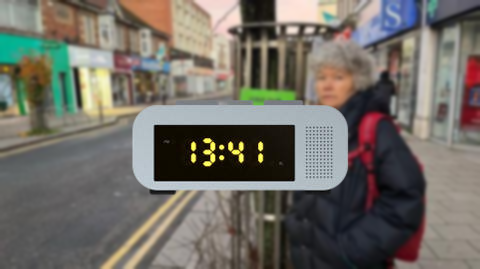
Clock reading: 13.41
